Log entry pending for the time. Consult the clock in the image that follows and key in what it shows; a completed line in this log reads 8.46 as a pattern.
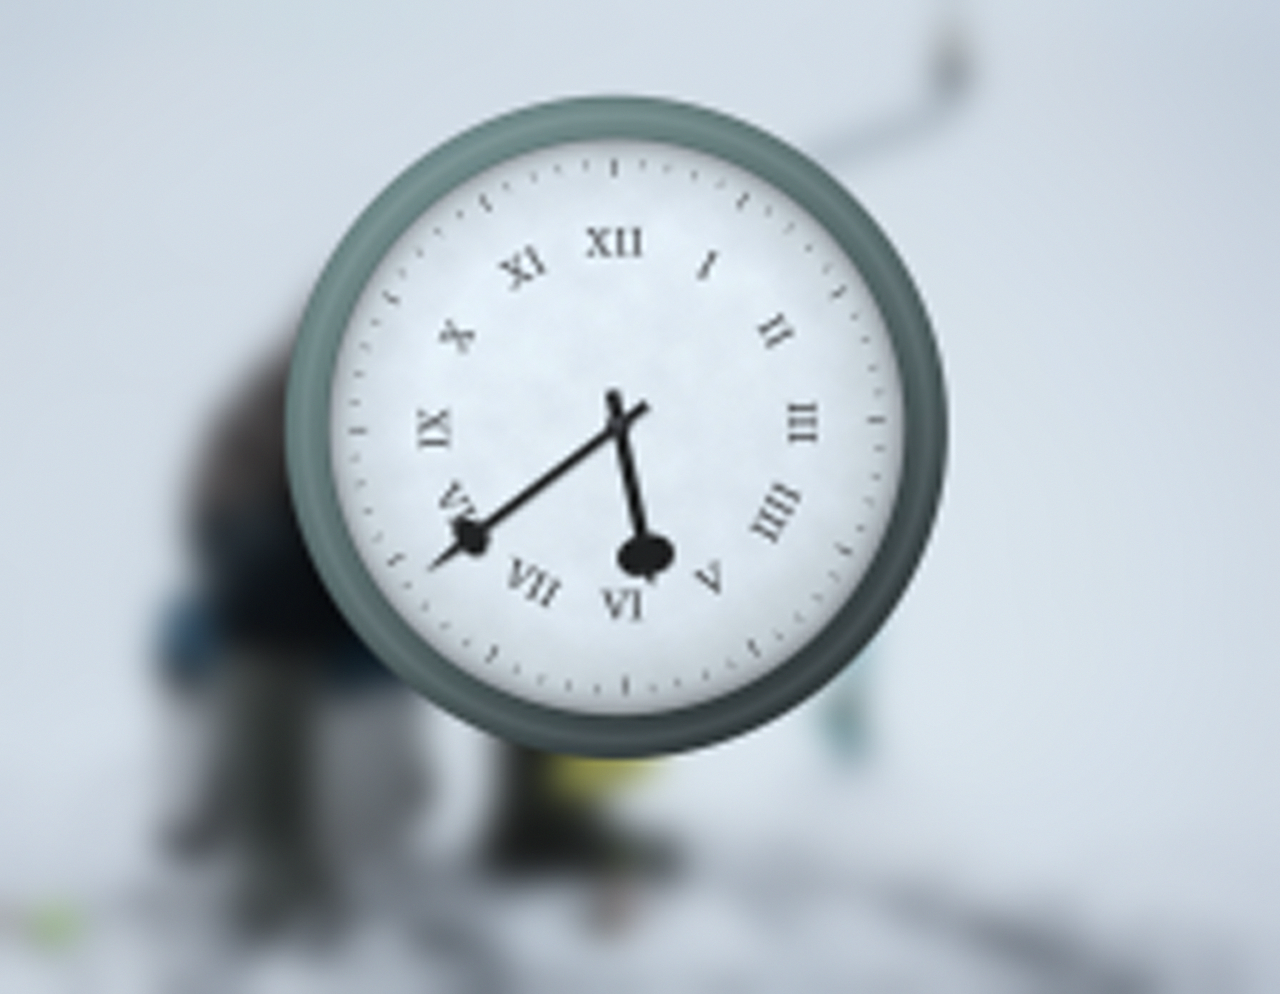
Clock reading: 5.39
